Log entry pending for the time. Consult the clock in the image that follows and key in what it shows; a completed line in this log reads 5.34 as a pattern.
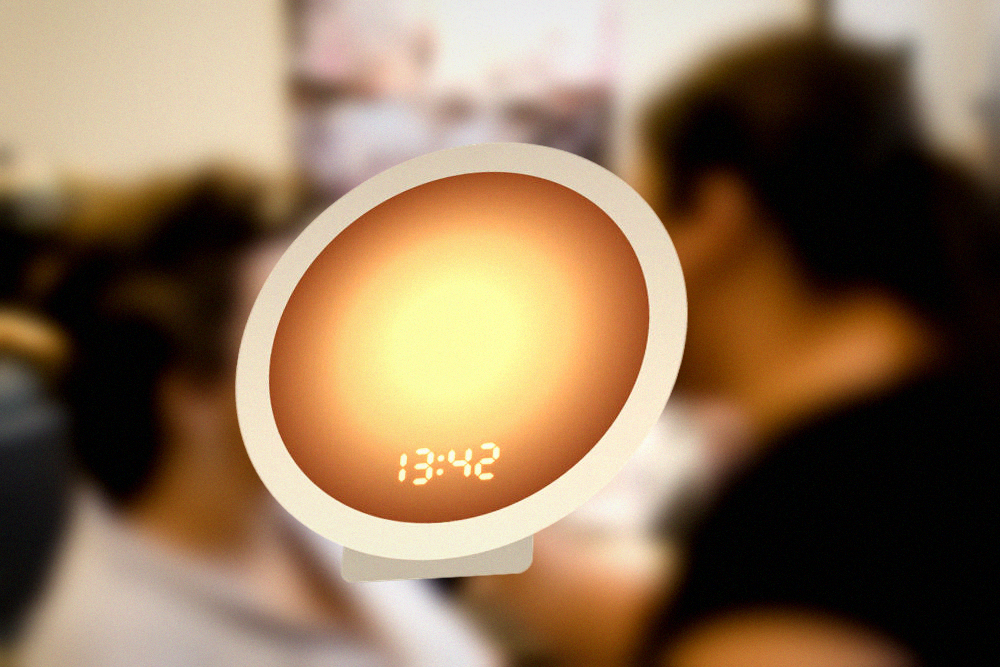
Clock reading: 13.42
